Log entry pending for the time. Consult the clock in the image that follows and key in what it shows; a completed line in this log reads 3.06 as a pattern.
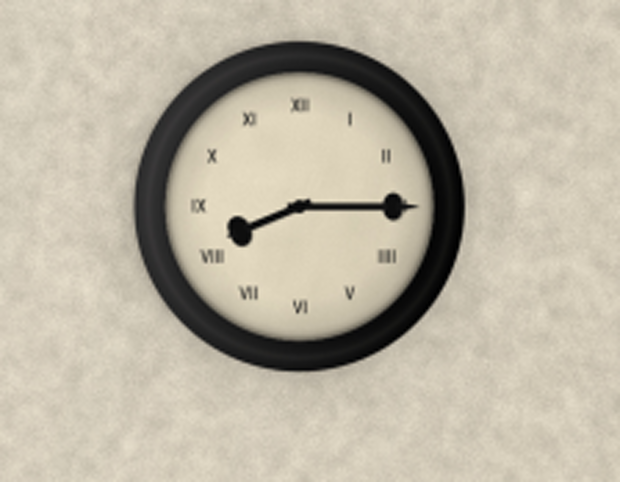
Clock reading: 8.15
